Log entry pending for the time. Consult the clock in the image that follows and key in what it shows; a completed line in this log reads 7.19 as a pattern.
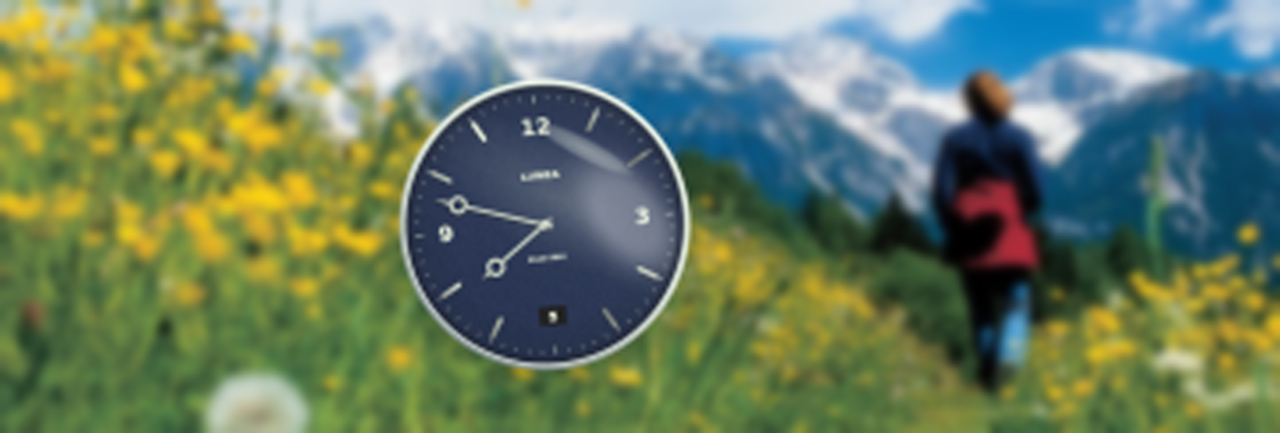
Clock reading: 7.48
